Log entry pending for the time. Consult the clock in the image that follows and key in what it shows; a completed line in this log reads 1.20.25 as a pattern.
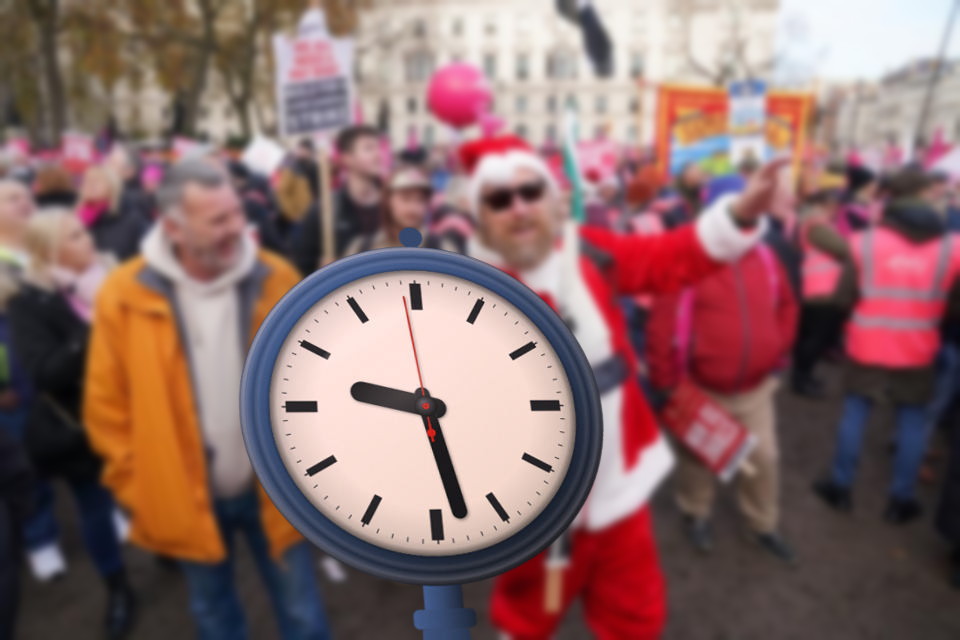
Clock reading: 9.27.59
